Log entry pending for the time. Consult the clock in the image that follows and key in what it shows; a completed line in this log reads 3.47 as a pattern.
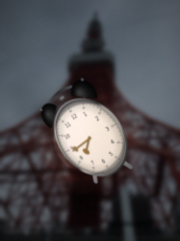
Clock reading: 7.44
